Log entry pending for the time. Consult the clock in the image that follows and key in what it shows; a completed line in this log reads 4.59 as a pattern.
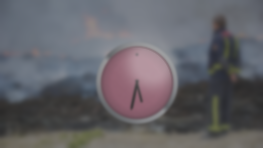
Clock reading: 5.32
